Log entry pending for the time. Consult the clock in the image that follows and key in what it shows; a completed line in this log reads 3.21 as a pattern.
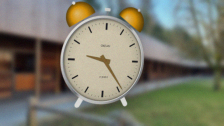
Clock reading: 9.24
